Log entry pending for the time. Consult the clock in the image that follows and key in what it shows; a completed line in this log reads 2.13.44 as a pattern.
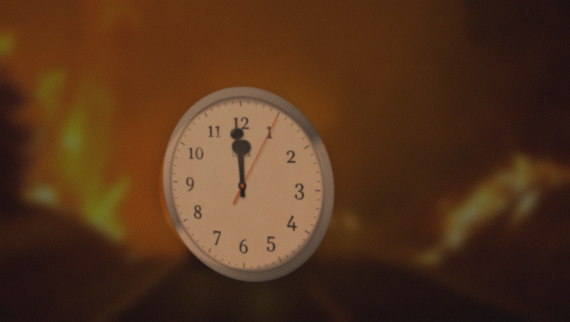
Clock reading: 11.59.05
